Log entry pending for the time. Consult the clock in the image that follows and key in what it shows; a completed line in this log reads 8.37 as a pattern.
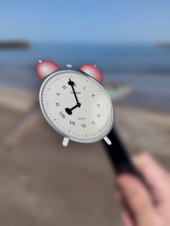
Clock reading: 7.59
